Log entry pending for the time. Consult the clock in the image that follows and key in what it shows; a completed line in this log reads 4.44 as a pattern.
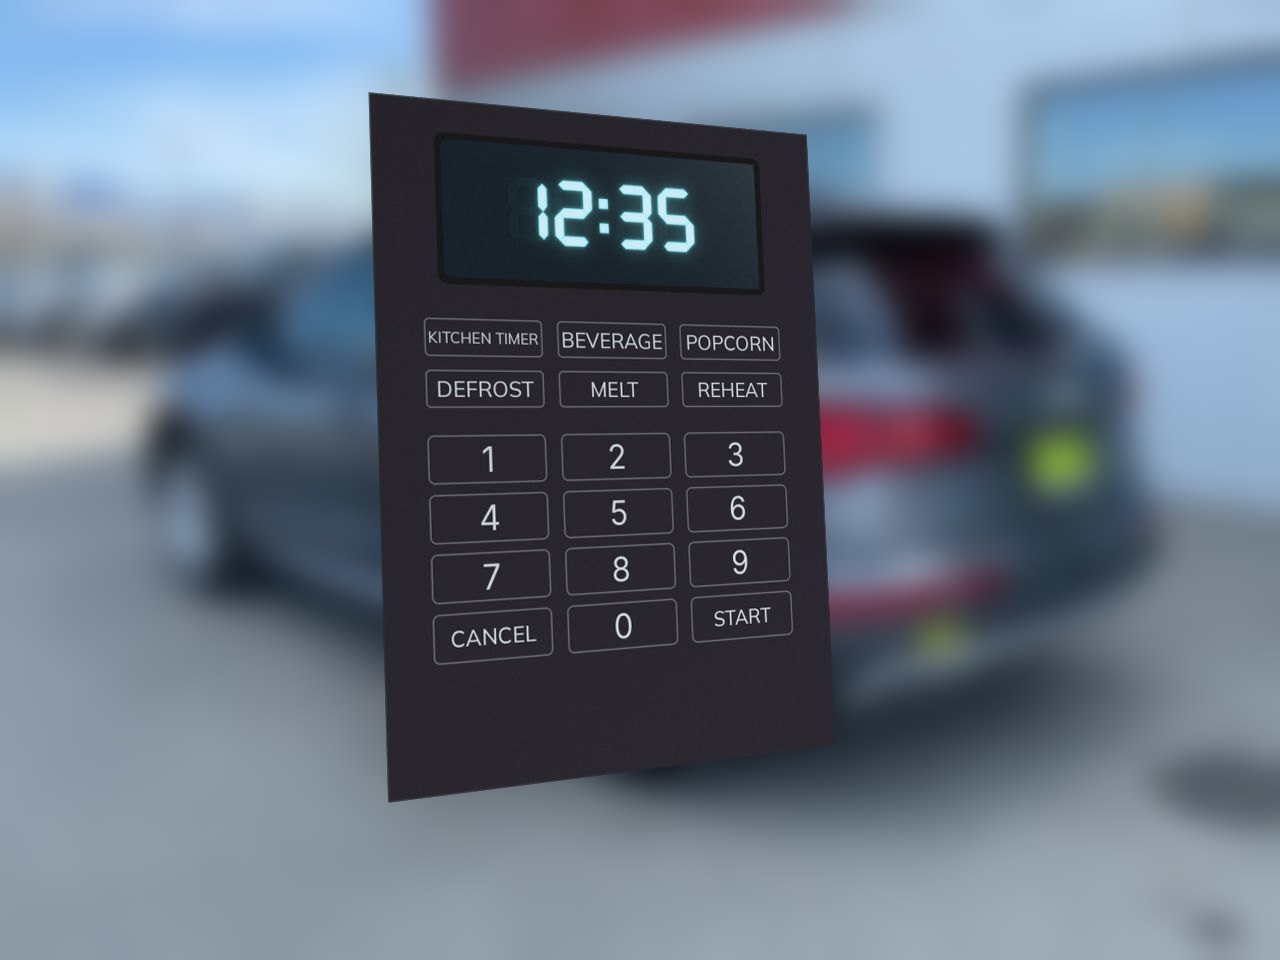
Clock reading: 12.35
